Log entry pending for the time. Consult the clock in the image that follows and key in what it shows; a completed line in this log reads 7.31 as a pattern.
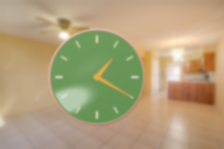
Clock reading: 1.20
